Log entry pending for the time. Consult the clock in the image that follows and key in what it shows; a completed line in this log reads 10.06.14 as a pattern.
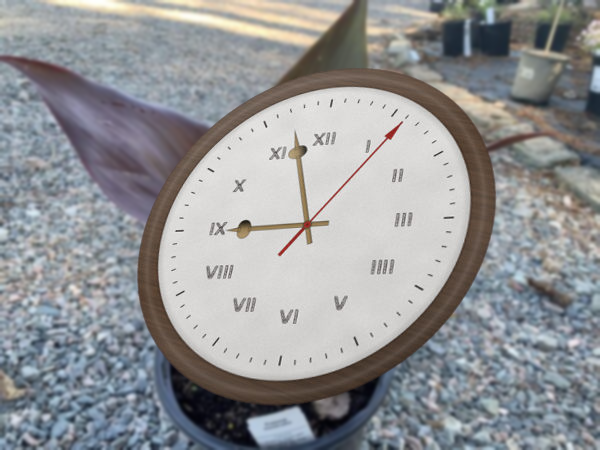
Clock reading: 8.57.06
